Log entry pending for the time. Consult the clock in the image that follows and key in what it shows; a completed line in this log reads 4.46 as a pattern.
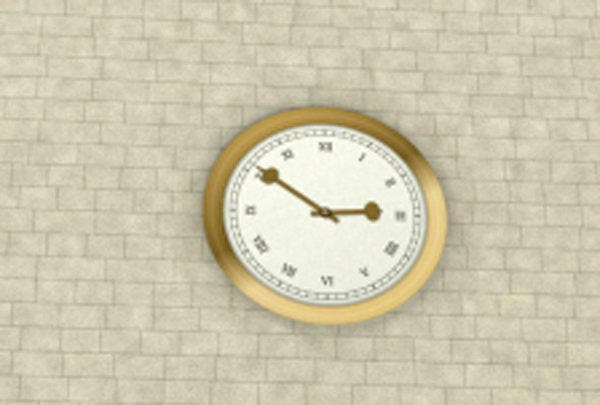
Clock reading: 2.51
